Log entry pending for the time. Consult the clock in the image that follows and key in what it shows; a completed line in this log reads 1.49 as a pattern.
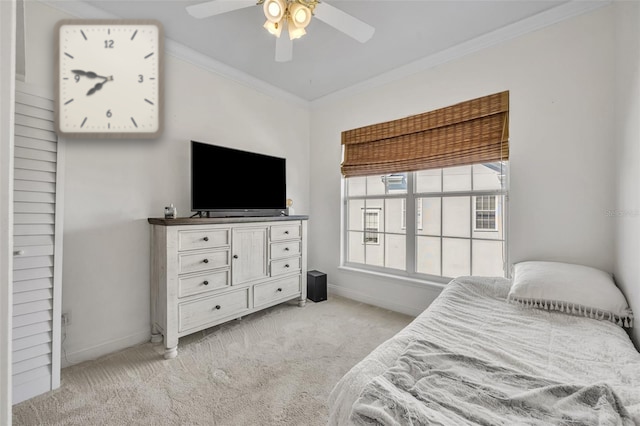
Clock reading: 7.47
